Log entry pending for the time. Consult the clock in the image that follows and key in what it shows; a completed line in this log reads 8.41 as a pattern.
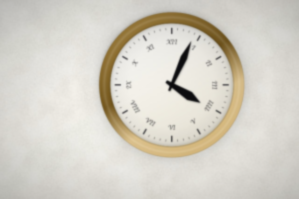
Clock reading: 4.04
